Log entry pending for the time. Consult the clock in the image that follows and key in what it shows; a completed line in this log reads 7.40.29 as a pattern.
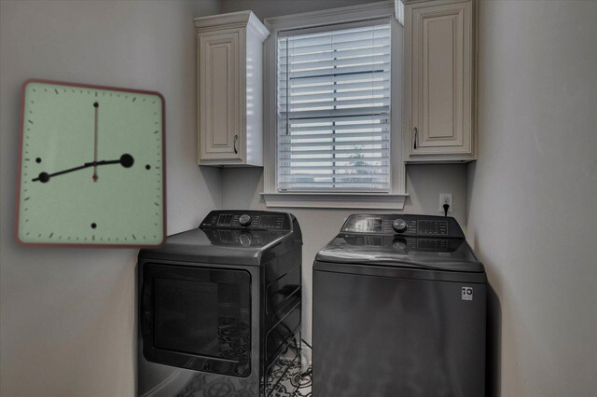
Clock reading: 2.42.00
